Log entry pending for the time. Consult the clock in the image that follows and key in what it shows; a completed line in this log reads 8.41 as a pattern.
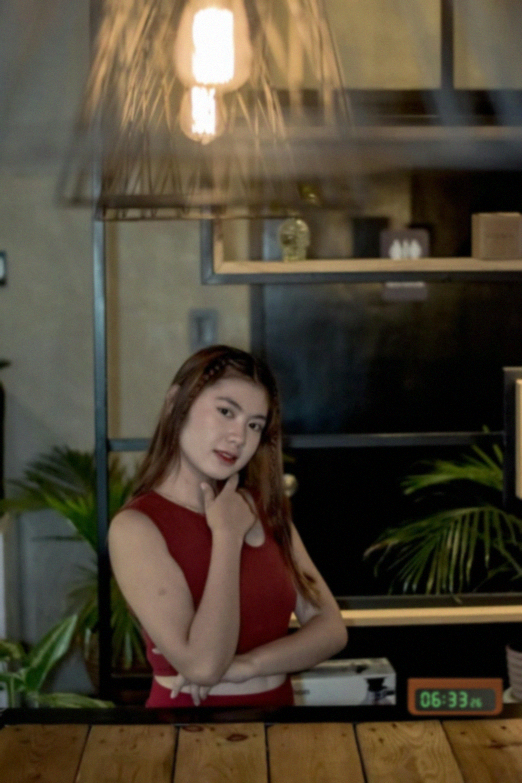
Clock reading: 6.33
